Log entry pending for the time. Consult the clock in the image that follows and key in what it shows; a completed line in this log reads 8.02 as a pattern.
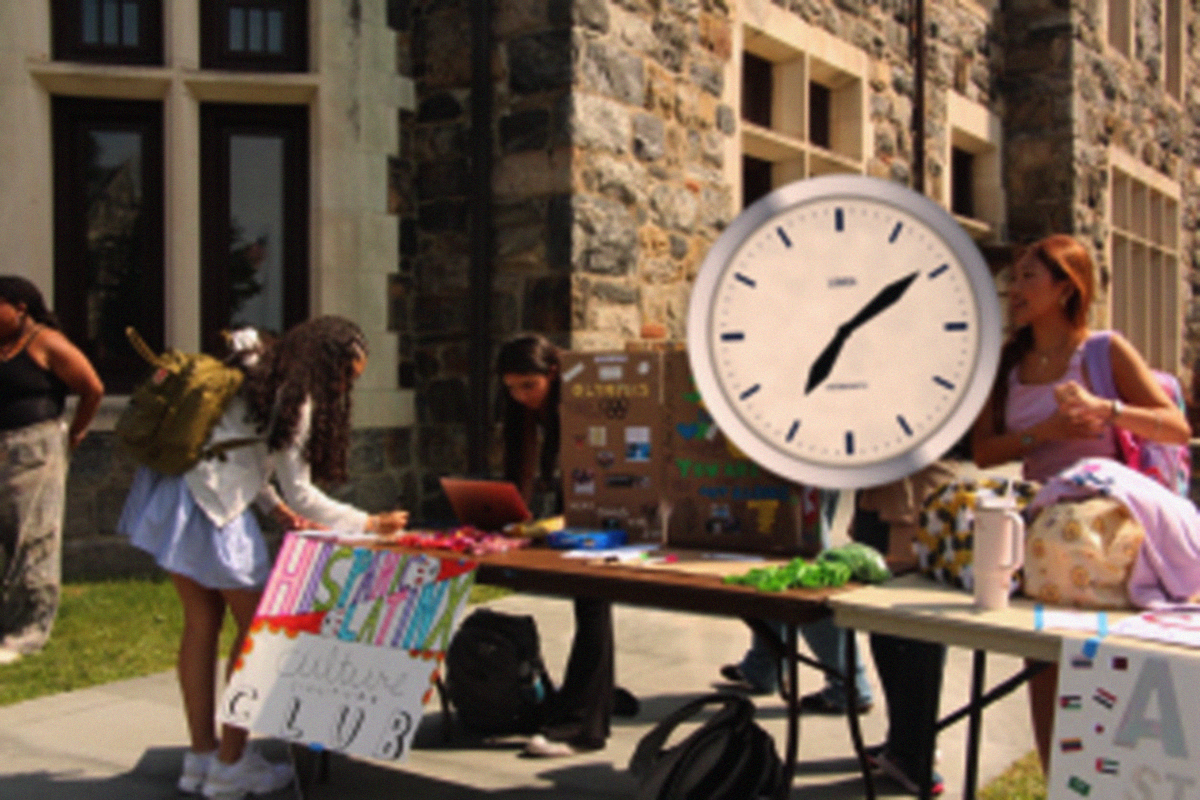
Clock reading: 7.09
